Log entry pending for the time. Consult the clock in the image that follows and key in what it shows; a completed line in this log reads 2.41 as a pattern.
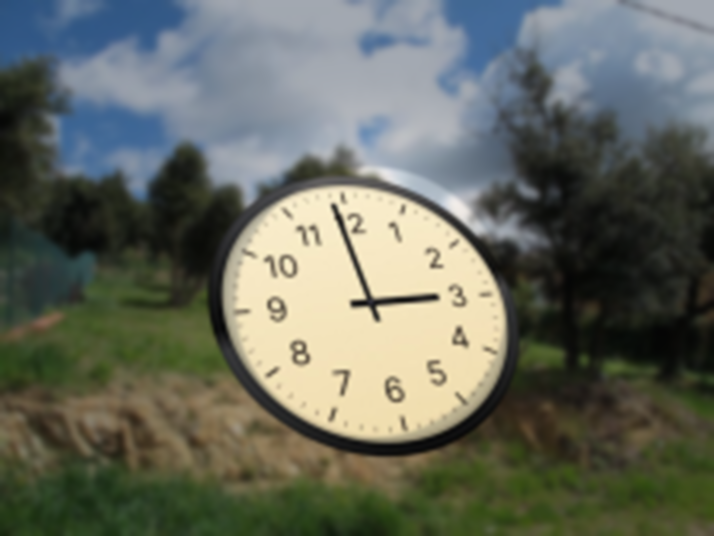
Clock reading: 2.59
